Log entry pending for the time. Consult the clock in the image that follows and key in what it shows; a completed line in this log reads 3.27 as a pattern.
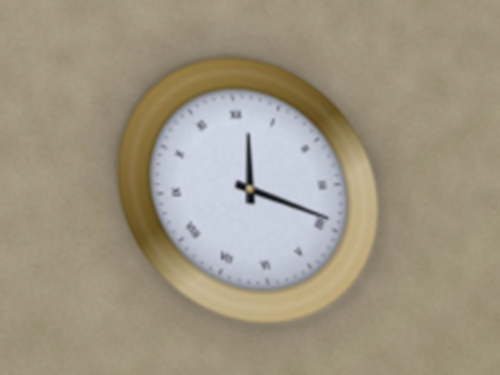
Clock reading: 12.19
